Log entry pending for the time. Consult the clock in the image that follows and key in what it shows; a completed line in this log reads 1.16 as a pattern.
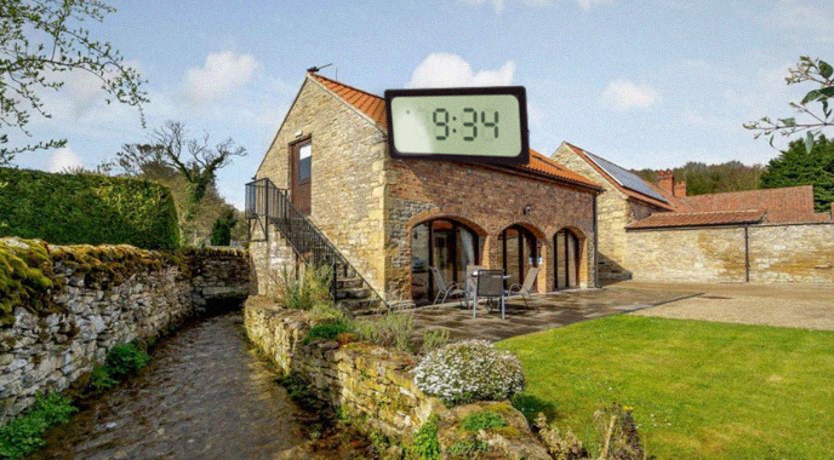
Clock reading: 9.34
